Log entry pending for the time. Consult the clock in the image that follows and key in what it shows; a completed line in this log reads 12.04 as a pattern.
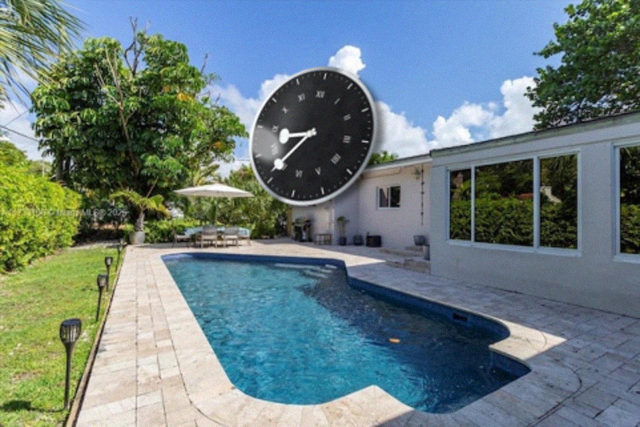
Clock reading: 8.36
